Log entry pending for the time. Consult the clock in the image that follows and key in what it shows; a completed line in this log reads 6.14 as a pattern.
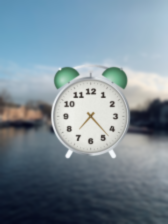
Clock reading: 7.23
